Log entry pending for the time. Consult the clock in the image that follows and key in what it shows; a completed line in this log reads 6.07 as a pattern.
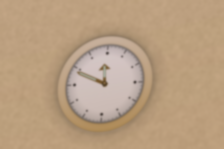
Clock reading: 11.49
